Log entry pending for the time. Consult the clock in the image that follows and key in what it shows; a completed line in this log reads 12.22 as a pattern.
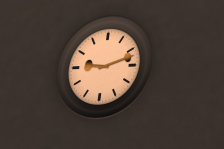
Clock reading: 9.12
